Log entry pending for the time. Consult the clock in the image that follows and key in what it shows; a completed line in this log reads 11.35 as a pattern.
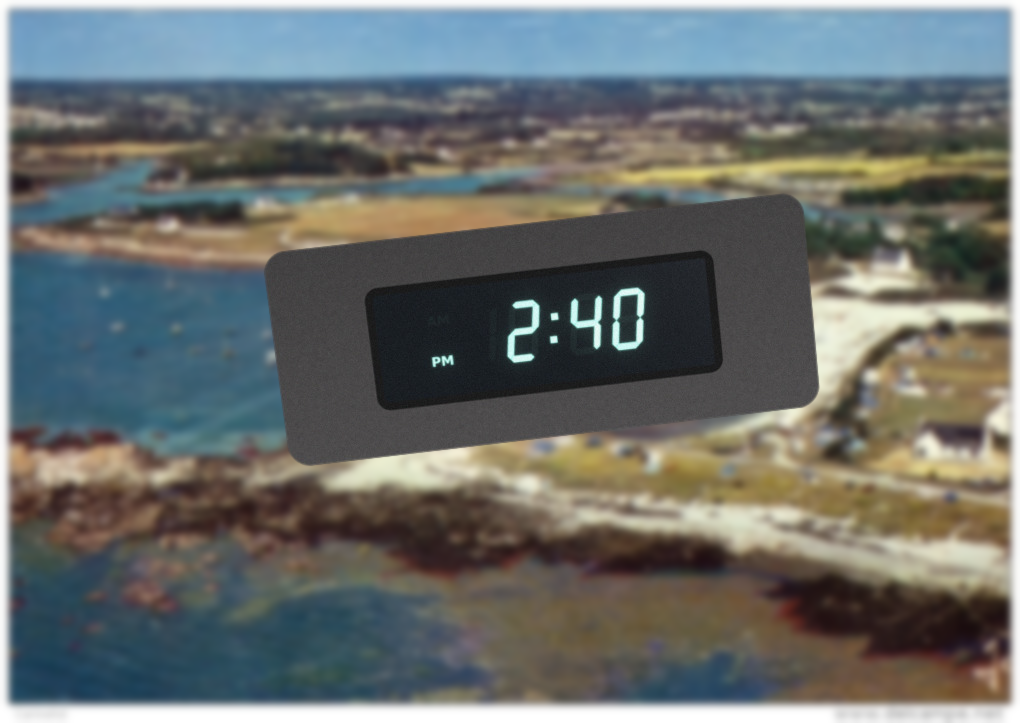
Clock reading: 2.40
